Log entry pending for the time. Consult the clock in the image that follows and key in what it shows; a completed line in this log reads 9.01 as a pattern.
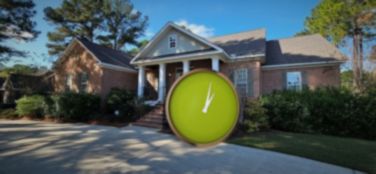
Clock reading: 1.02
